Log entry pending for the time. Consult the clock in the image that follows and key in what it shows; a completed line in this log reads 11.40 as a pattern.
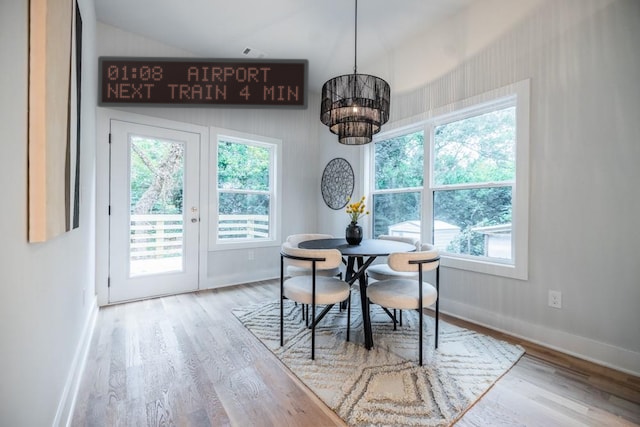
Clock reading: 1.08
